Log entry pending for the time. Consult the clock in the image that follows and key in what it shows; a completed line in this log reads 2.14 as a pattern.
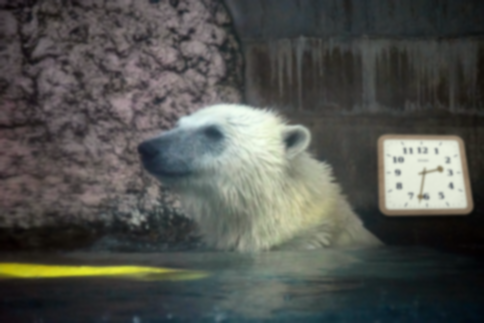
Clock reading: 2.32
